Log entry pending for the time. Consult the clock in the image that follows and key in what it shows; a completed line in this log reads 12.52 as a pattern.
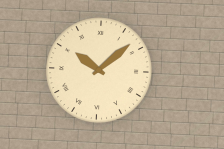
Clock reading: 10.08
